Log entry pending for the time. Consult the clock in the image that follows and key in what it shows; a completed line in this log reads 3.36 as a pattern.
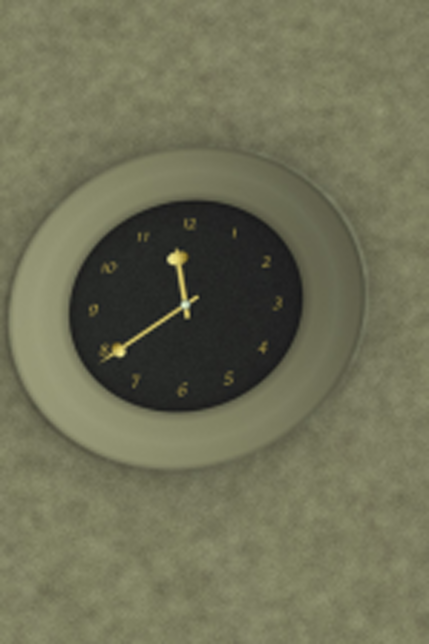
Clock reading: 11.39
